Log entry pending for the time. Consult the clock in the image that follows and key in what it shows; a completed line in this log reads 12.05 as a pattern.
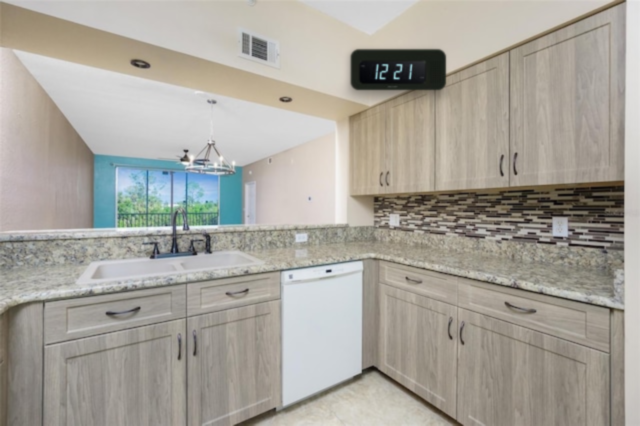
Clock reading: 12.21
